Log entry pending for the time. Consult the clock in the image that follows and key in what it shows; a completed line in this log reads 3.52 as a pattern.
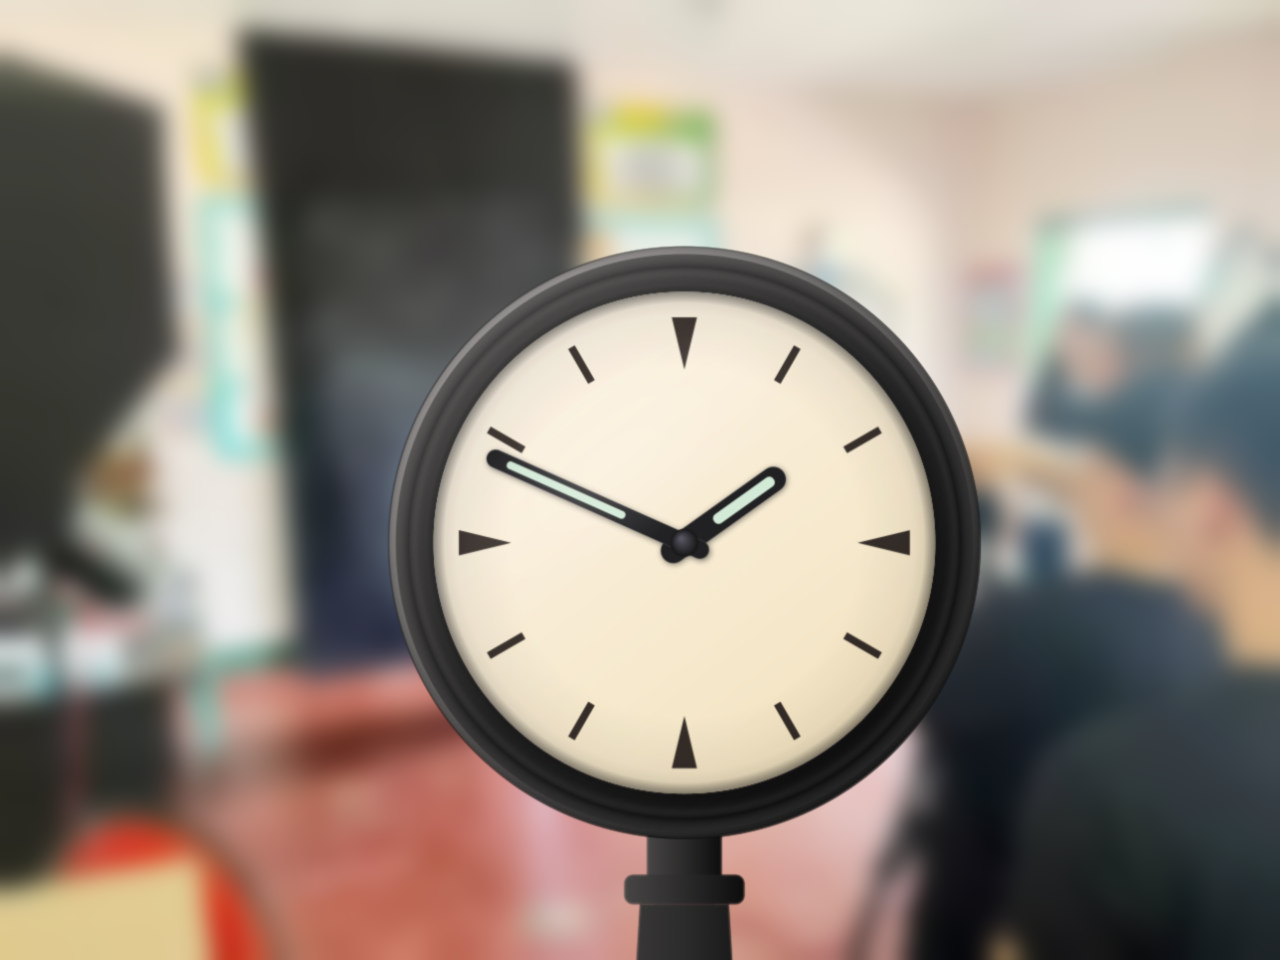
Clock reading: 1.49
